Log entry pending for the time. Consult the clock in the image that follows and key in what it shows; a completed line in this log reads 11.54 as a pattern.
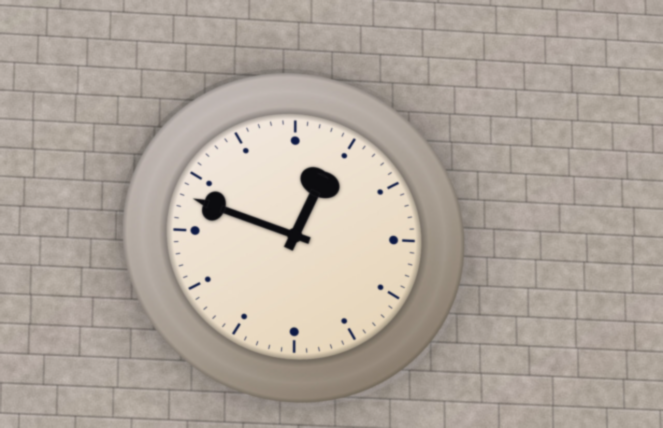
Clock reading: 12.48
